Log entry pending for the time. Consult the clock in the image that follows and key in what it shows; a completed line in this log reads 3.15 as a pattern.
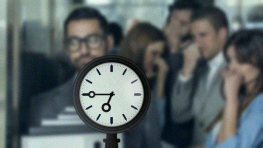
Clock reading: 6.45
